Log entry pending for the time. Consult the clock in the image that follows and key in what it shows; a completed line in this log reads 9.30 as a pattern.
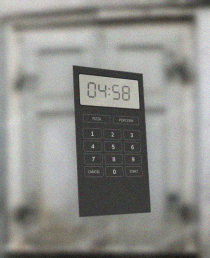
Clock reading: 4.58
